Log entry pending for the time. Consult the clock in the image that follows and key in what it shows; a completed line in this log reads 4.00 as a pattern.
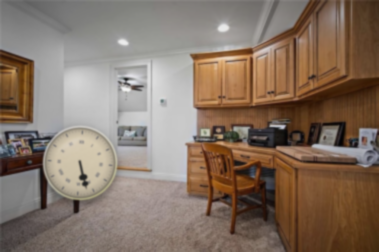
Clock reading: 5.27
